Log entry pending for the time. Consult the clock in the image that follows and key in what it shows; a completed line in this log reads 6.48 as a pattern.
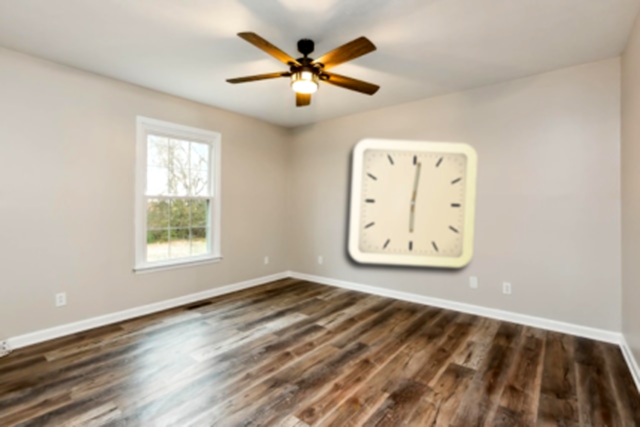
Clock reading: 6.01
